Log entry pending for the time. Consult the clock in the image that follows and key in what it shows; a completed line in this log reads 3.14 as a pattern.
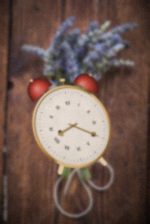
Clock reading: 8.20
